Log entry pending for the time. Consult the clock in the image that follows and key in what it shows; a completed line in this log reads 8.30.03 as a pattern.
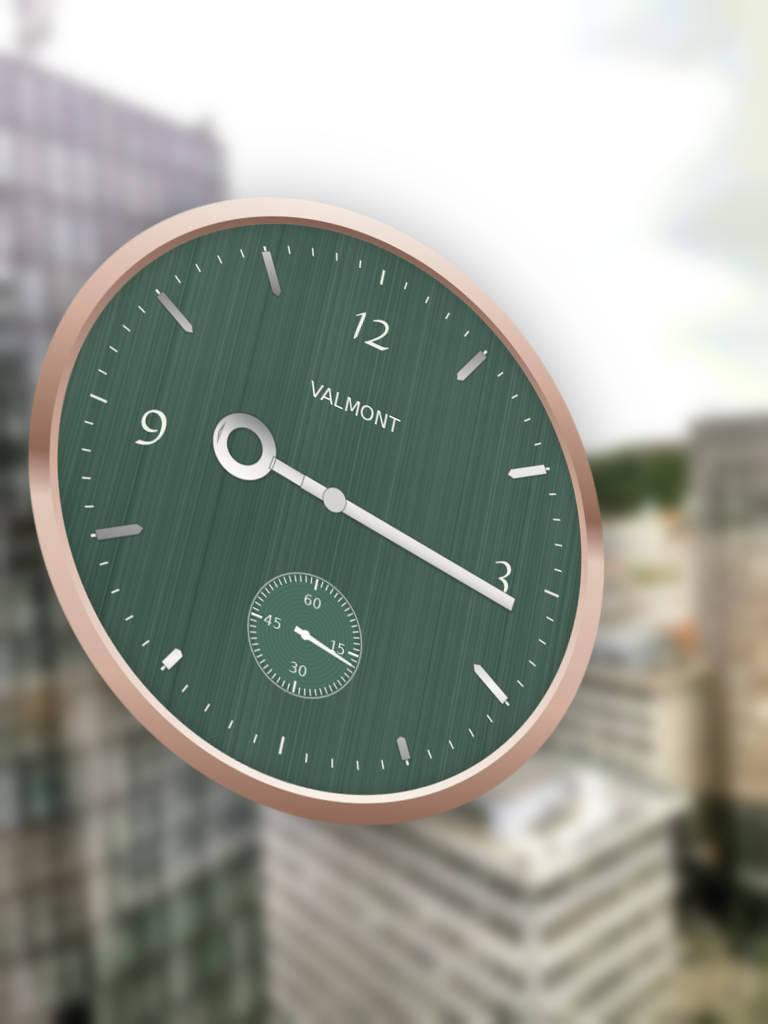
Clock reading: 9.16.17
